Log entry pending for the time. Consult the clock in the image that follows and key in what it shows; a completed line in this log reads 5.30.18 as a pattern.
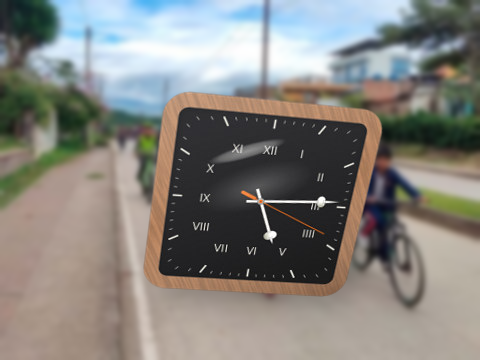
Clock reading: 5.14.19
